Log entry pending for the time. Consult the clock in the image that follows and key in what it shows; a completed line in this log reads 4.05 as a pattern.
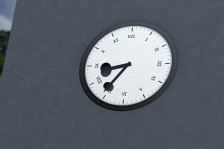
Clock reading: 8.36
